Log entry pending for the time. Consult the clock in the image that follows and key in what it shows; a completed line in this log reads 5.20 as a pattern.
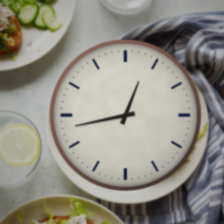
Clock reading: 12.43
